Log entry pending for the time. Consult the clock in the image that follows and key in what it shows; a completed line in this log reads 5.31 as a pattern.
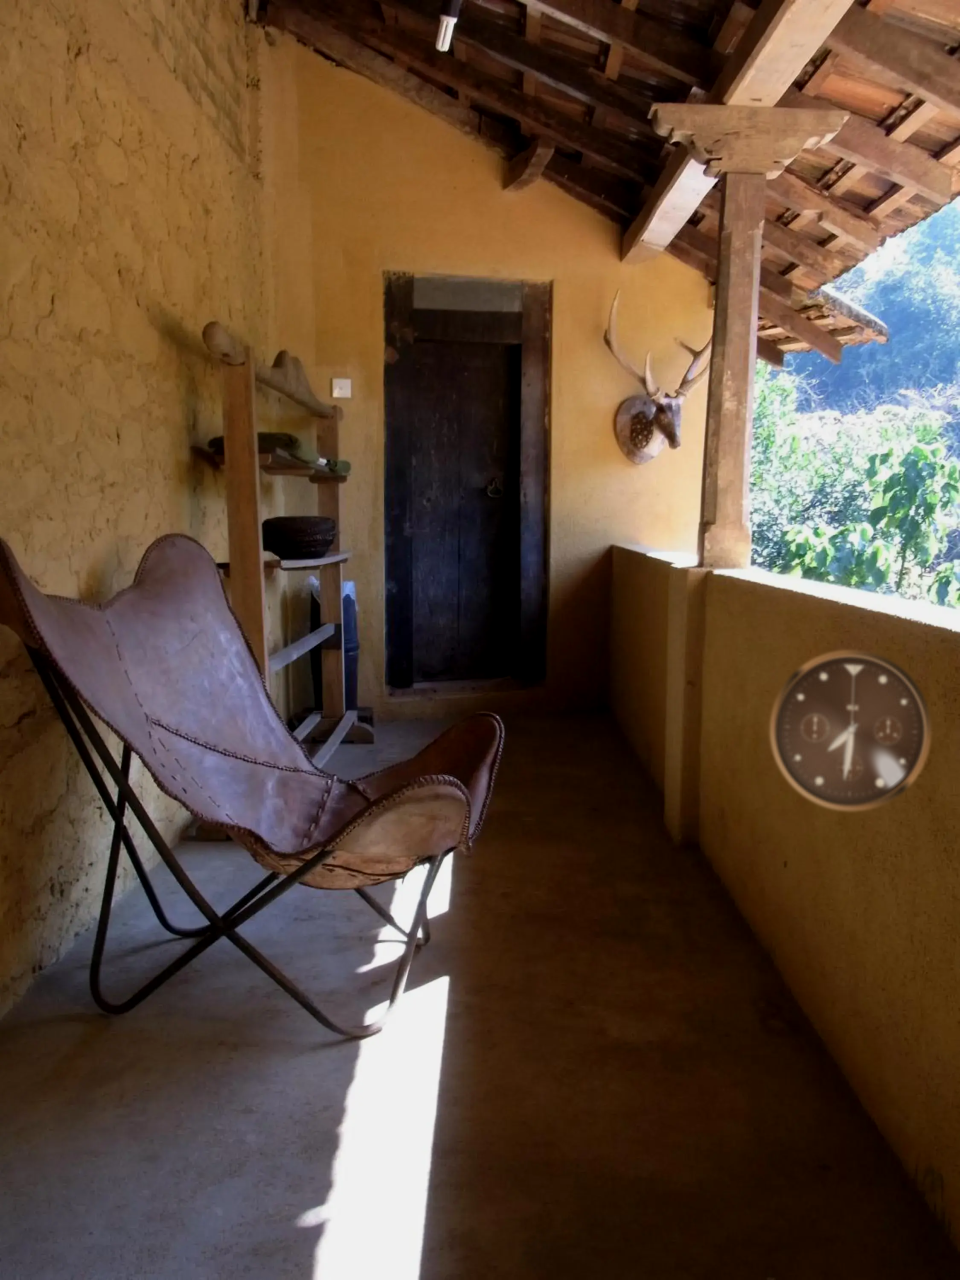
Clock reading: 7.31
